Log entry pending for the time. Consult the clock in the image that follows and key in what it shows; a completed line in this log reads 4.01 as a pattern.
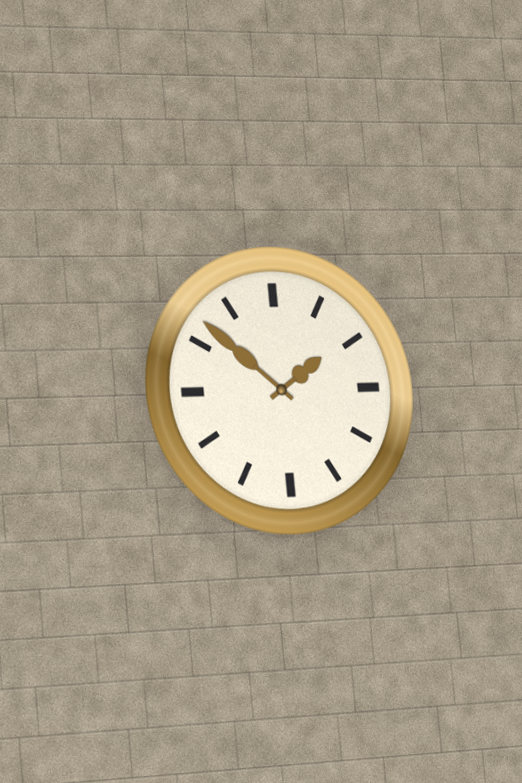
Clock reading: 1.52
